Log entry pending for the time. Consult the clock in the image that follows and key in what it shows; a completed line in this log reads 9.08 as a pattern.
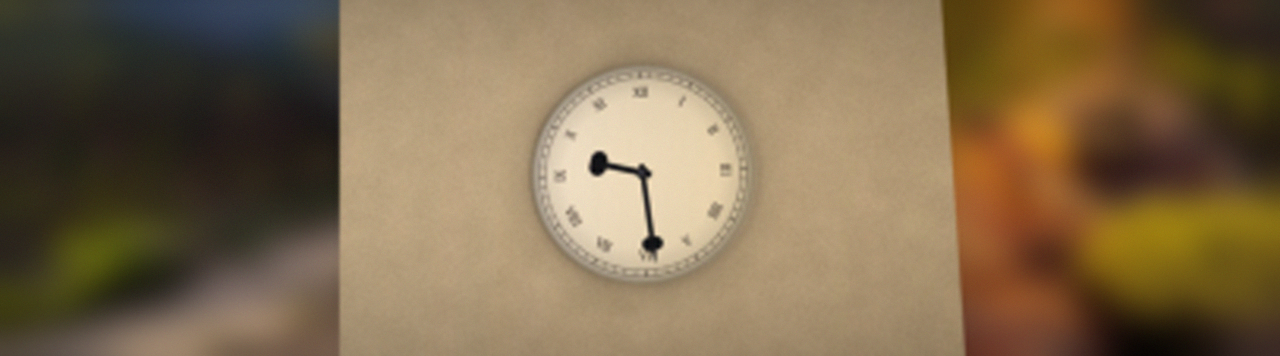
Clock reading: 9.29
